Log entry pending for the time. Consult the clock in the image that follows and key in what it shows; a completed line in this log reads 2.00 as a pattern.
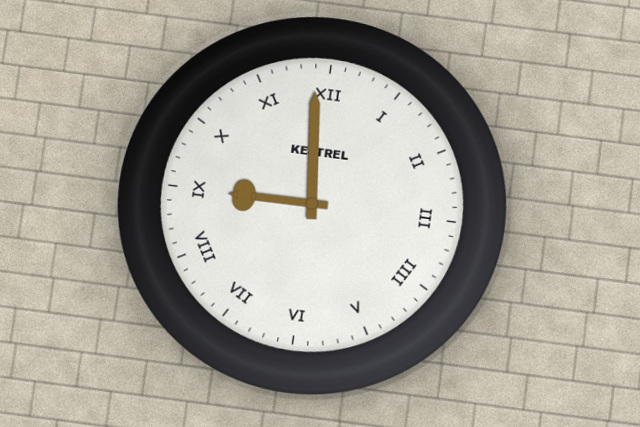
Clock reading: 8.59
